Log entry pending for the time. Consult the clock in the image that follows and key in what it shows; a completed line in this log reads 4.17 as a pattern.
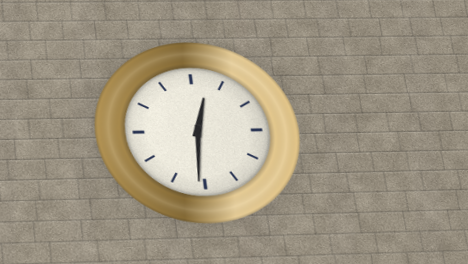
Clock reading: 12.31
